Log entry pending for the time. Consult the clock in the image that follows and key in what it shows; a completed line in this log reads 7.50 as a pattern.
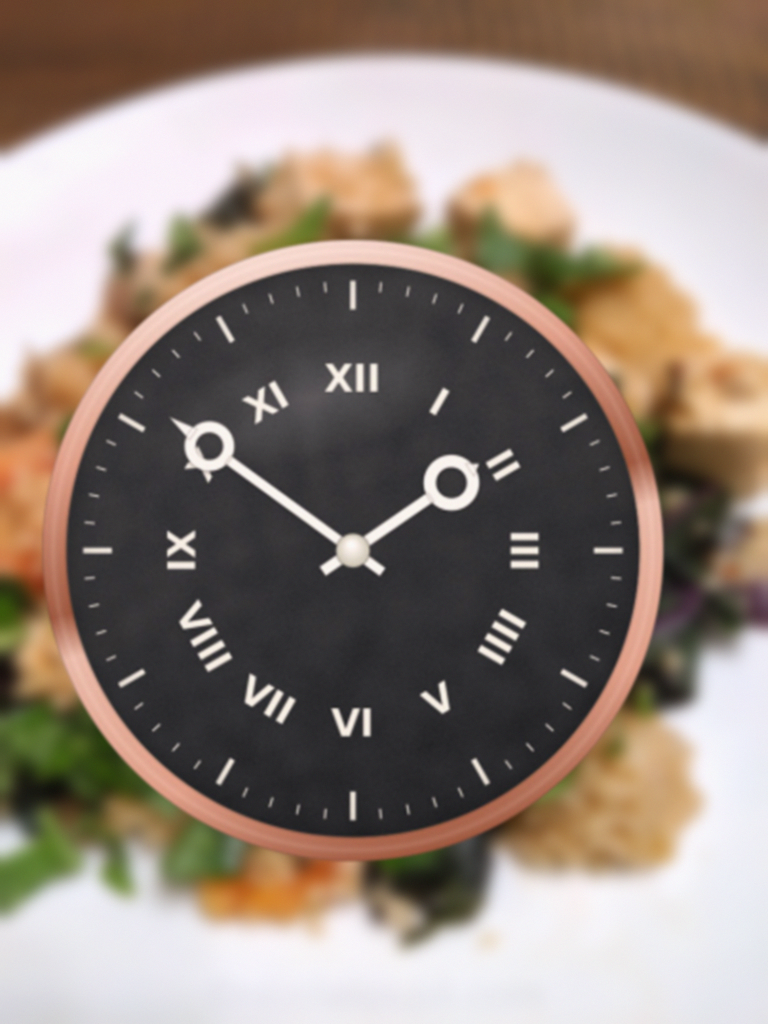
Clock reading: 1.51
